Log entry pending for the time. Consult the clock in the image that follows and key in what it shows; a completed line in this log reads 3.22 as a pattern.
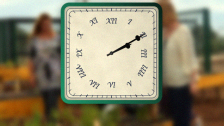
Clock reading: 2.10
